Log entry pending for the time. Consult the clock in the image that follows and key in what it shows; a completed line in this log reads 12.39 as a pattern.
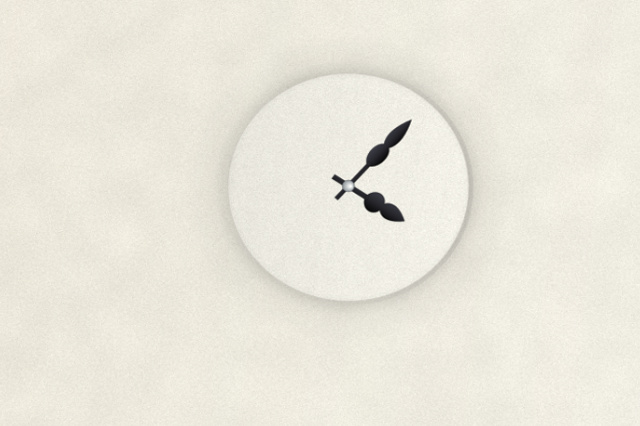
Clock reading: 4.07
